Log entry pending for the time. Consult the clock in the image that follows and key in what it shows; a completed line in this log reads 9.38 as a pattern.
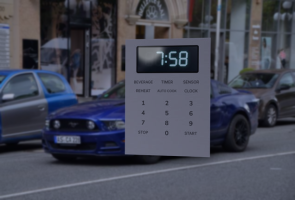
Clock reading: 7.58
